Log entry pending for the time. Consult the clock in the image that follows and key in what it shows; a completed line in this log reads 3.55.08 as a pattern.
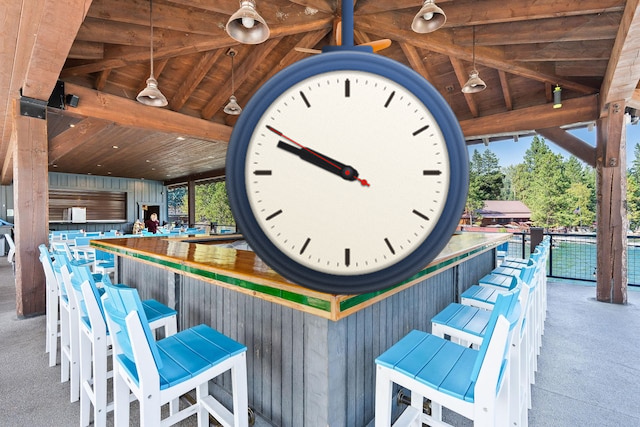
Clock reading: 9.48.50
